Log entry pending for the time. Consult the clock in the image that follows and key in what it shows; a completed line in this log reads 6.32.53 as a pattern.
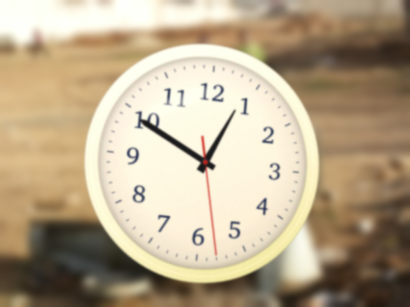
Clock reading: 12.49.28
